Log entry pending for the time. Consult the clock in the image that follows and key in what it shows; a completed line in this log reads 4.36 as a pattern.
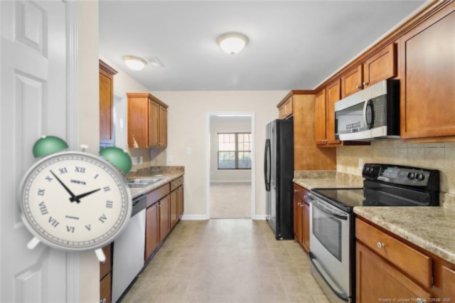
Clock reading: 1.52
